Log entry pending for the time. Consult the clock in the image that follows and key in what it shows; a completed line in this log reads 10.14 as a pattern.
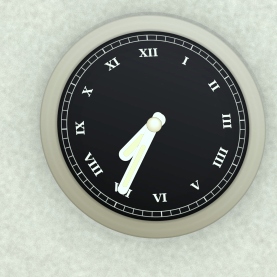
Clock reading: 7.35
